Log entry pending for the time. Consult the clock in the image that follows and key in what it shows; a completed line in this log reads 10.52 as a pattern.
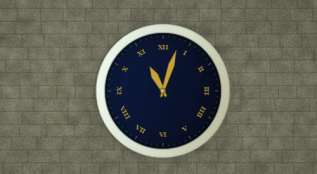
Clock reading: 11.03
